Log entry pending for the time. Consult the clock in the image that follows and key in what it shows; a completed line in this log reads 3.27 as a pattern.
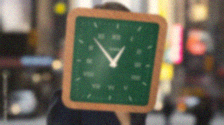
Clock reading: 12.53
